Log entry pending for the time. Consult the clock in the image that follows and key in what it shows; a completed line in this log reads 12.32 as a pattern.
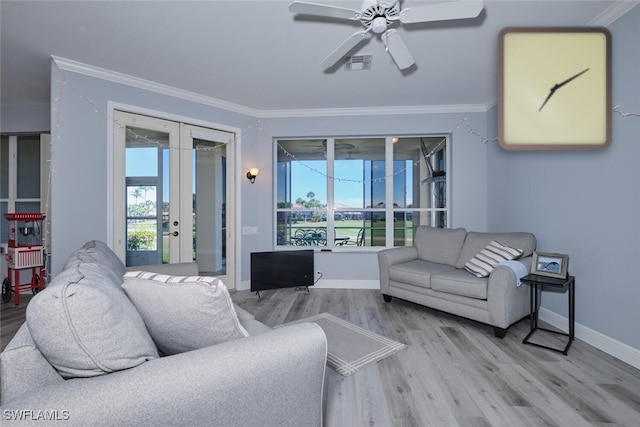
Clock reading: 7.10
